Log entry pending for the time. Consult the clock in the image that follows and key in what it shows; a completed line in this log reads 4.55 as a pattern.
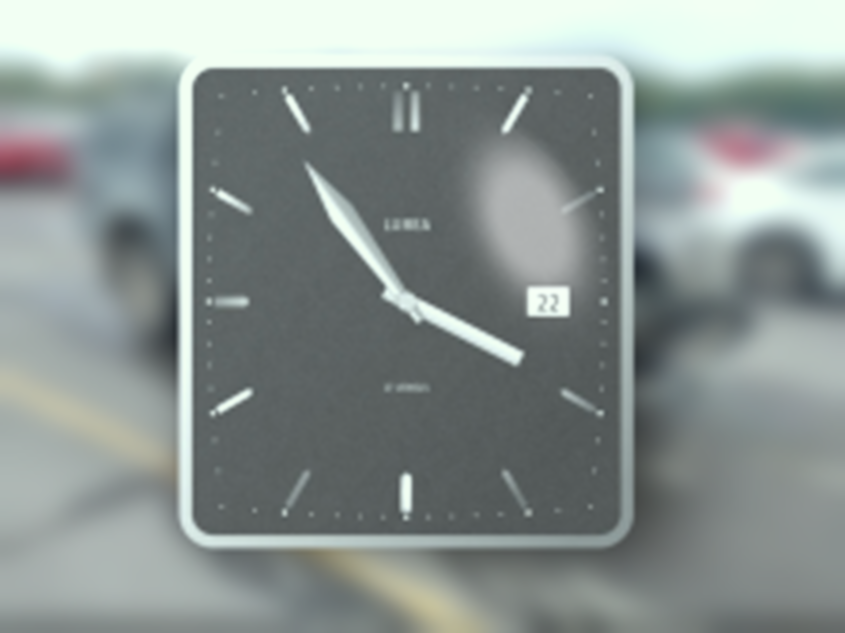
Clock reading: 3.54
